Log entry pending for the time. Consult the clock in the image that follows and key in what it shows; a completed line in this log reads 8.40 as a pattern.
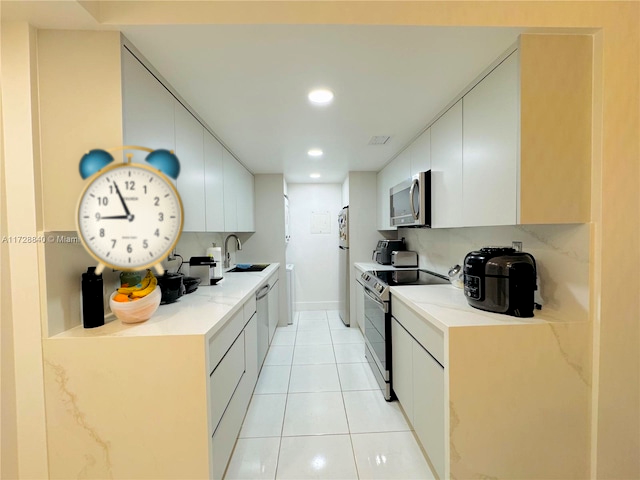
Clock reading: 8.56
